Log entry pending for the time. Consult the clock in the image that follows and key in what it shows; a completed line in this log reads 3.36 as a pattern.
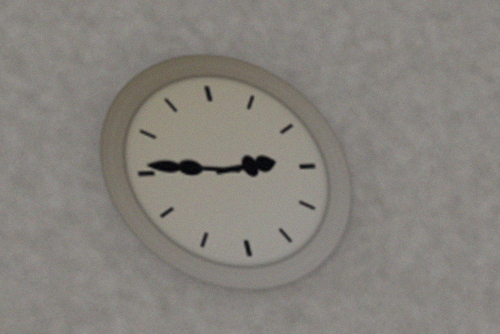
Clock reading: 2.46
